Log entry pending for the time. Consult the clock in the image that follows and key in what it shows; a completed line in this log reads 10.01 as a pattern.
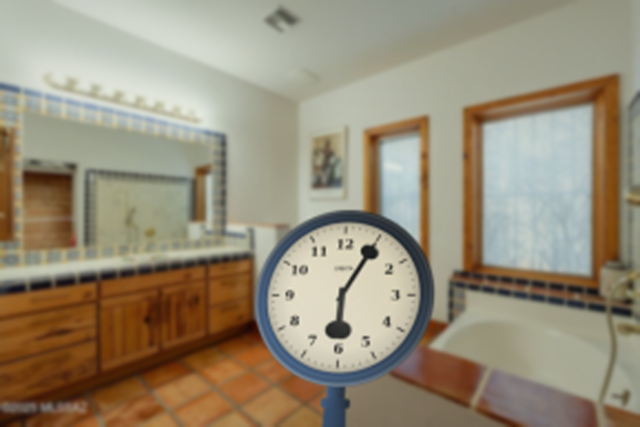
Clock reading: 6.05
